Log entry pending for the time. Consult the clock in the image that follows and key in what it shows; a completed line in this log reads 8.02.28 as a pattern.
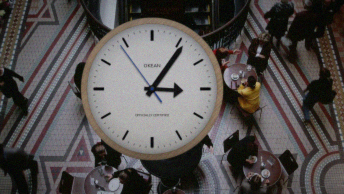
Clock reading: 3.05.54
